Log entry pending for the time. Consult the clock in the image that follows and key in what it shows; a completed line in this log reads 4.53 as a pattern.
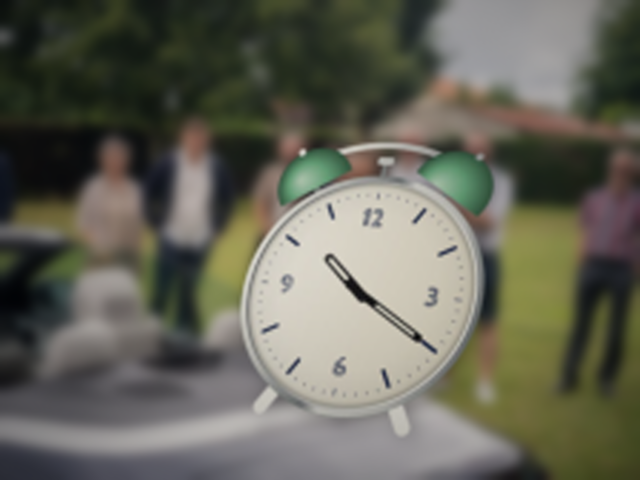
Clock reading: 10.20
